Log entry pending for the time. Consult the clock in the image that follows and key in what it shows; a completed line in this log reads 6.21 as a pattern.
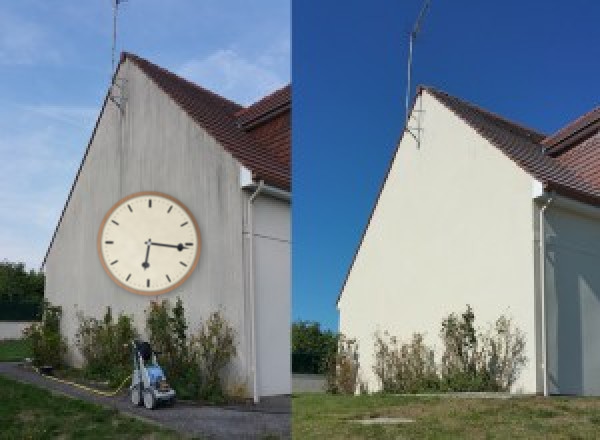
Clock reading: 6.16
